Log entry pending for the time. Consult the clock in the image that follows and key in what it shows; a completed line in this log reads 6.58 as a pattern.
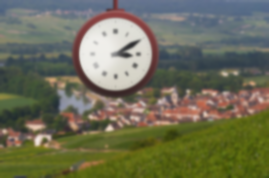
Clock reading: 3.10
